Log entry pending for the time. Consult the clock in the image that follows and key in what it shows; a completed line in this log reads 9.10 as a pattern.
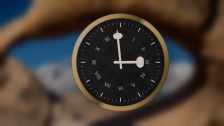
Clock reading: 2.59
